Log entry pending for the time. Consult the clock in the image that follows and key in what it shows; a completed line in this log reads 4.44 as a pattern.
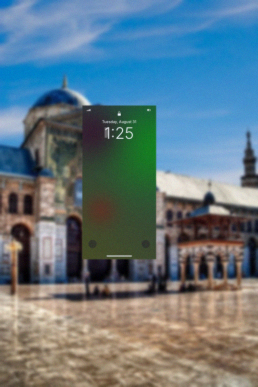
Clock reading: 1.25
